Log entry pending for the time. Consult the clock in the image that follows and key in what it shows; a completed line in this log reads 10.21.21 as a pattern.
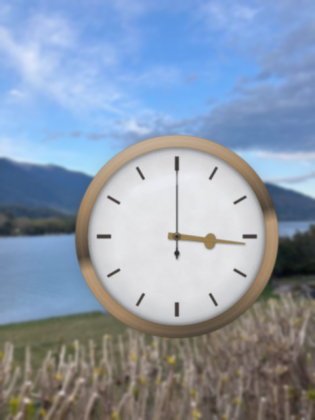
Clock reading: 3.16.00
